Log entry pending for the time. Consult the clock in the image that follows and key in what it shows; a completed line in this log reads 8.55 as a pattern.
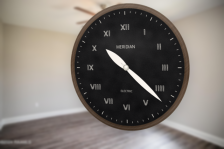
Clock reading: 10.22
